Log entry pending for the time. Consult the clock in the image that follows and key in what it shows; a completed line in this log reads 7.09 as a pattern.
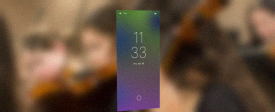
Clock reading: 11.33
